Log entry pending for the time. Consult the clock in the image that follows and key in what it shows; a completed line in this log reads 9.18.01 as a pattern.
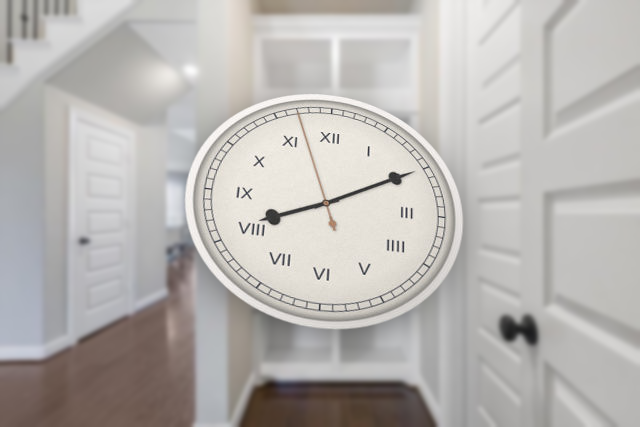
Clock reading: 8.09.57
